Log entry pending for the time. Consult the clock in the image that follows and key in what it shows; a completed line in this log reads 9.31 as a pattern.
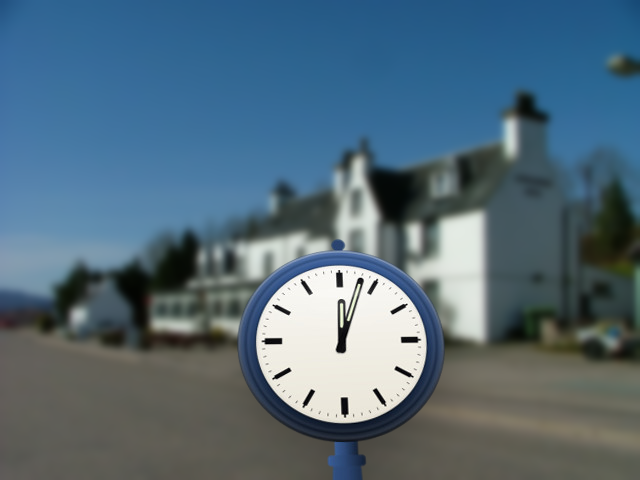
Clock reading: 12.03
